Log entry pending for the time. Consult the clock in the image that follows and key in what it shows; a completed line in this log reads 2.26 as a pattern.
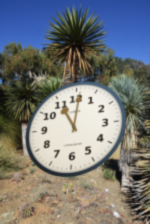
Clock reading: 11.01
